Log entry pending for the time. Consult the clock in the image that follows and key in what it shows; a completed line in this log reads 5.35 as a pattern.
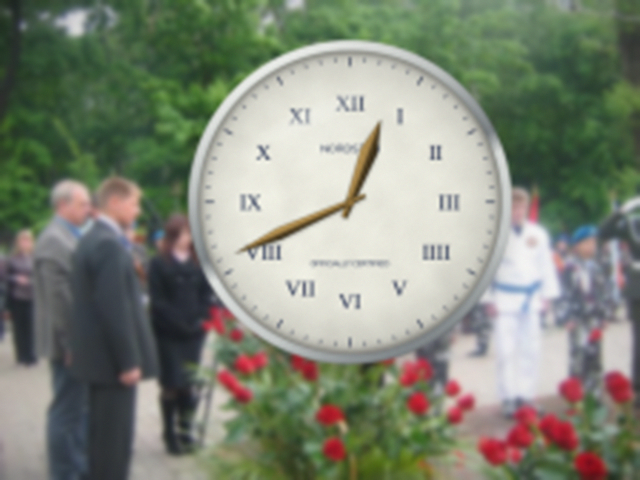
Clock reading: 12.41
